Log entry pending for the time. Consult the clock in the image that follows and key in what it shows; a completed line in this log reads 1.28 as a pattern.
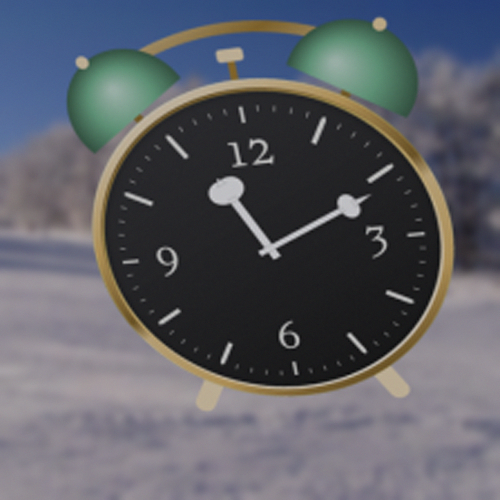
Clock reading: 11.11
